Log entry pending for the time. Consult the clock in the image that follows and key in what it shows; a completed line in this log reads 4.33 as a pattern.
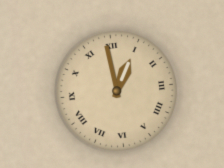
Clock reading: 12.59
